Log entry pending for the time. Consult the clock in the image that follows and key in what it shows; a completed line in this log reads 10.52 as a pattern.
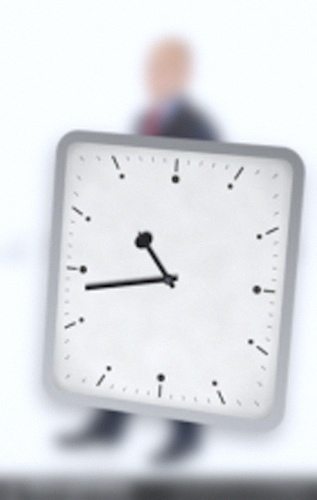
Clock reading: 10.43
